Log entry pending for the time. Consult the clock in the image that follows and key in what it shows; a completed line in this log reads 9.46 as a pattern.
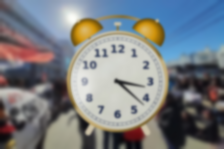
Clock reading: 3.22
